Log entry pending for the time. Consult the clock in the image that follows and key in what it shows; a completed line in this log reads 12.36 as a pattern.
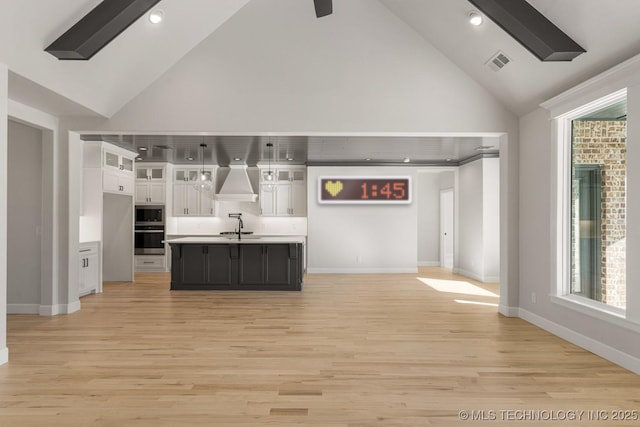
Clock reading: 1.45
